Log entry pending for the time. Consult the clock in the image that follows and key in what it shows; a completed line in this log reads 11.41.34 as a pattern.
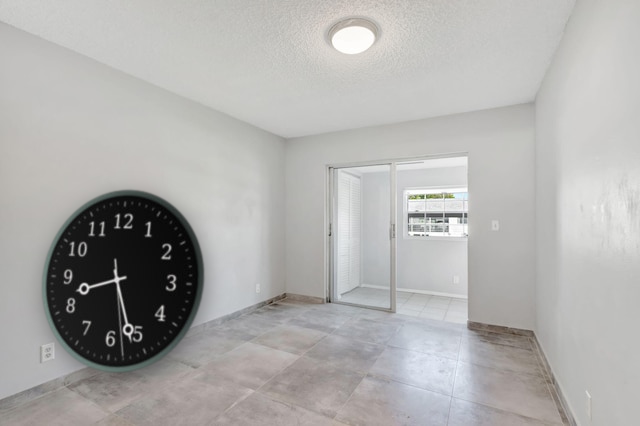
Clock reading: 8.26.28
